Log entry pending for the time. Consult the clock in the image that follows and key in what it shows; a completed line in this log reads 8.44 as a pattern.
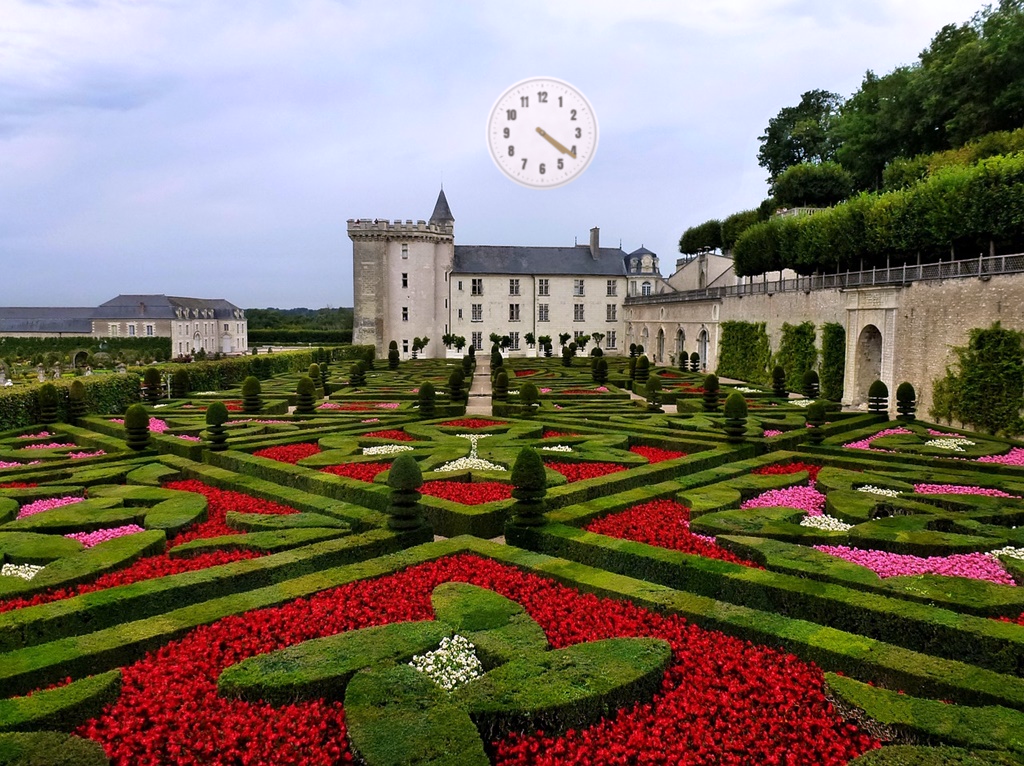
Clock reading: 4.21
